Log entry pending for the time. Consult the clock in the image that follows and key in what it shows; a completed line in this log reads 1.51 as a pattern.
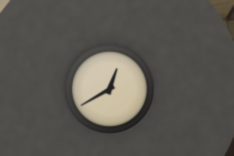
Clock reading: 12.40
